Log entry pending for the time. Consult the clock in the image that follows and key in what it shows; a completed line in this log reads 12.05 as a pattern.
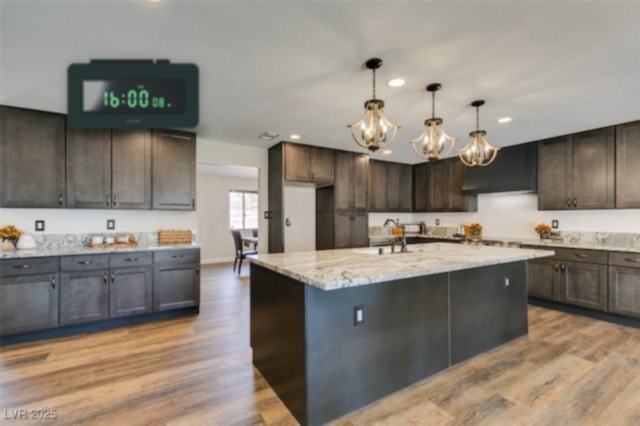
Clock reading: 16.00
